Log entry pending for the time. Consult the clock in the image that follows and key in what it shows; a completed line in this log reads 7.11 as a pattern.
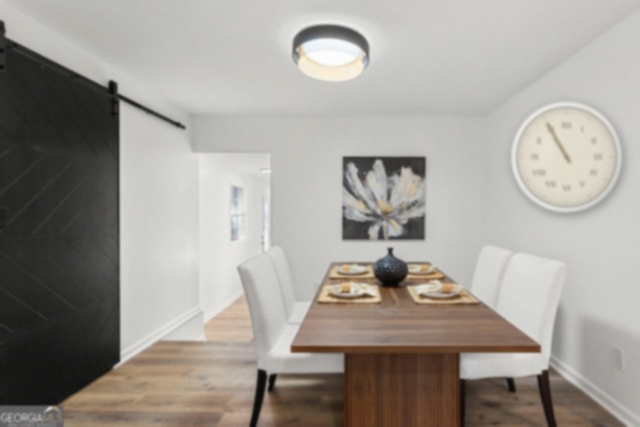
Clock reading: 10.55
